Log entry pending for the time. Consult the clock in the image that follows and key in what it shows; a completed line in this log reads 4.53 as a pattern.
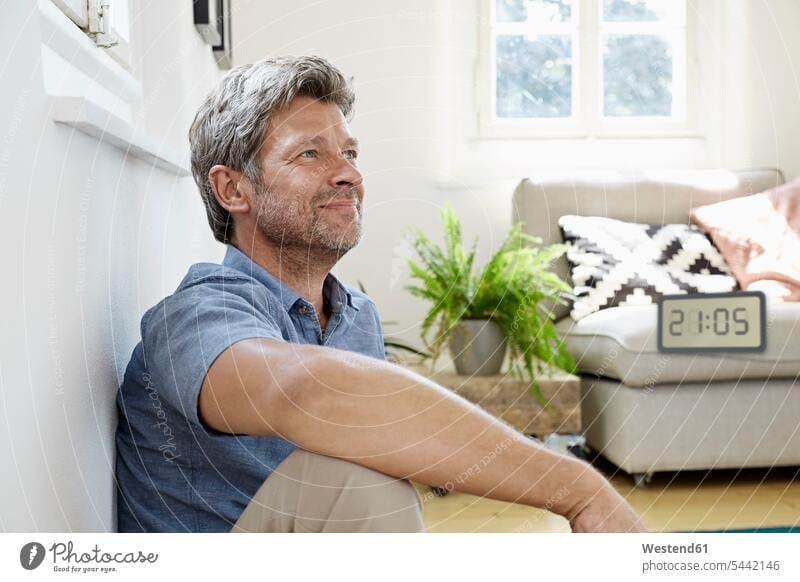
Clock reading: 21.05
